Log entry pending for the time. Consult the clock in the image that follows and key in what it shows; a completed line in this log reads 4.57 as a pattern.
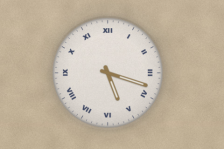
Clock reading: 5.18
